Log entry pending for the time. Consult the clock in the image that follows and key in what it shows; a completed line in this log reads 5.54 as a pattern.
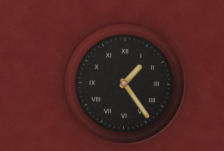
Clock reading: 1.24
